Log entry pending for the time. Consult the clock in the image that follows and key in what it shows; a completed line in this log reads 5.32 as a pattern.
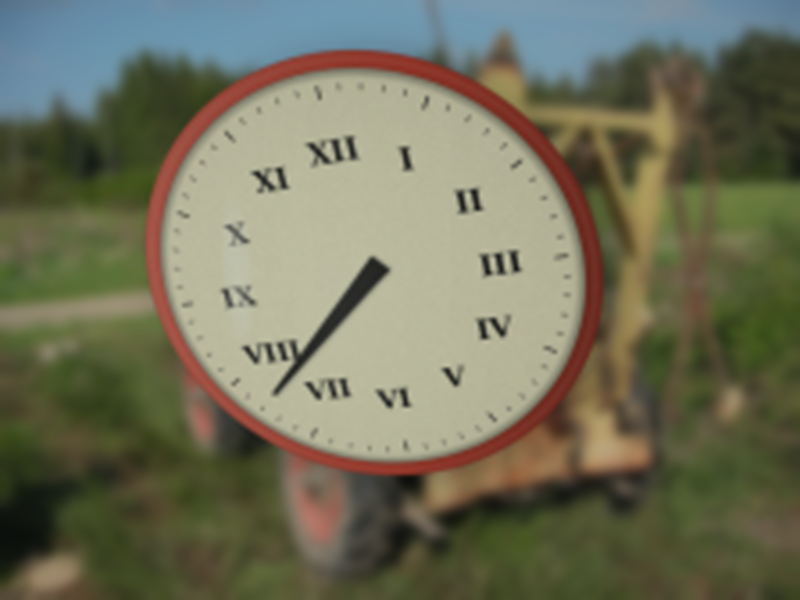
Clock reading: 7.38
